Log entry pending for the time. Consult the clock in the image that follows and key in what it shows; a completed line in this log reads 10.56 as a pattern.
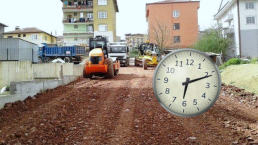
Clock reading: 6.11
